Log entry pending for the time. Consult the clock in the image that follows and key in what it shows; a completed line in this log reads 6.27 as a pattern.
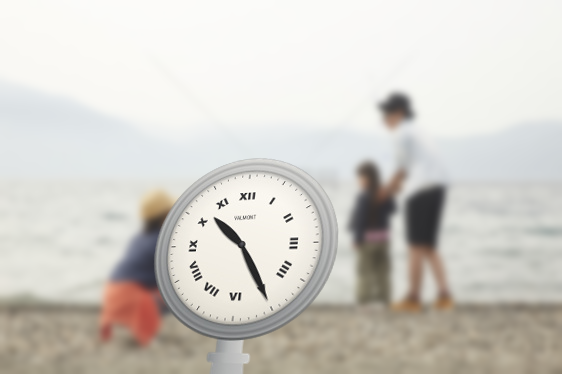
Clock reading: 10.25
